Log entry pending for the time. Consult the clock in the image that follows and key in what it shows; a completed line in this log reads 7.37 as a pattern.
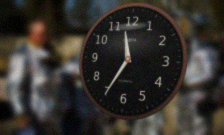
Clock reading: 11.35
